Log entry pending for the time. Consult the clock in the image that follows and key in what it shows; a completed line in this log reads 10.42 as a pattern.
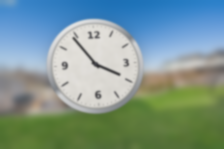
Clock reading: 3.54
